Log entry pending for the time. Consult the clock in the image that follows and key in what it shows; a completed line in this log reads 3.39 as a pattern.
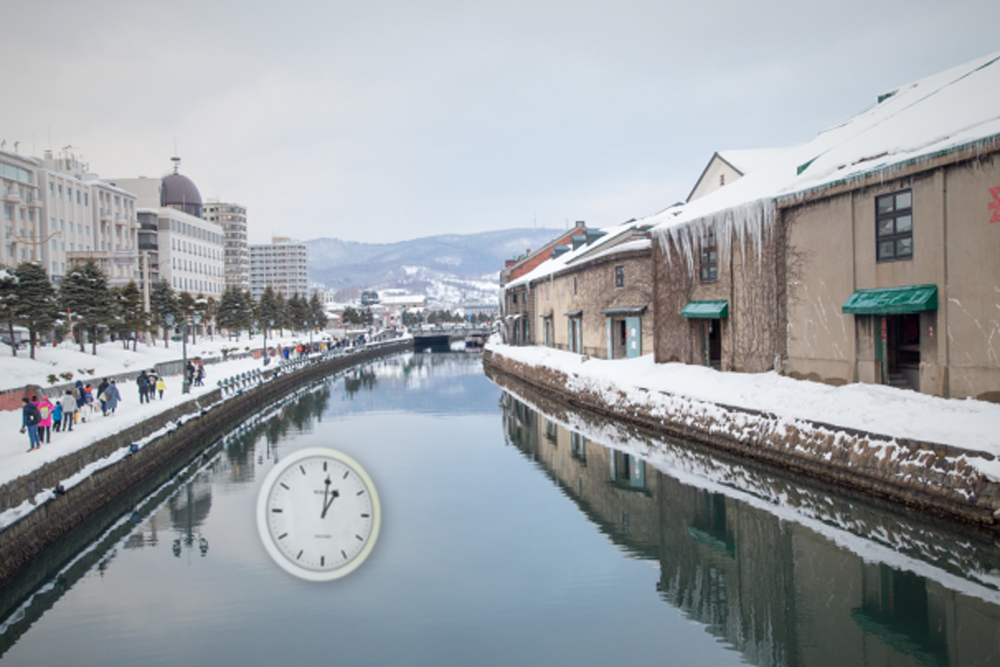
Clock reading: 1.01
